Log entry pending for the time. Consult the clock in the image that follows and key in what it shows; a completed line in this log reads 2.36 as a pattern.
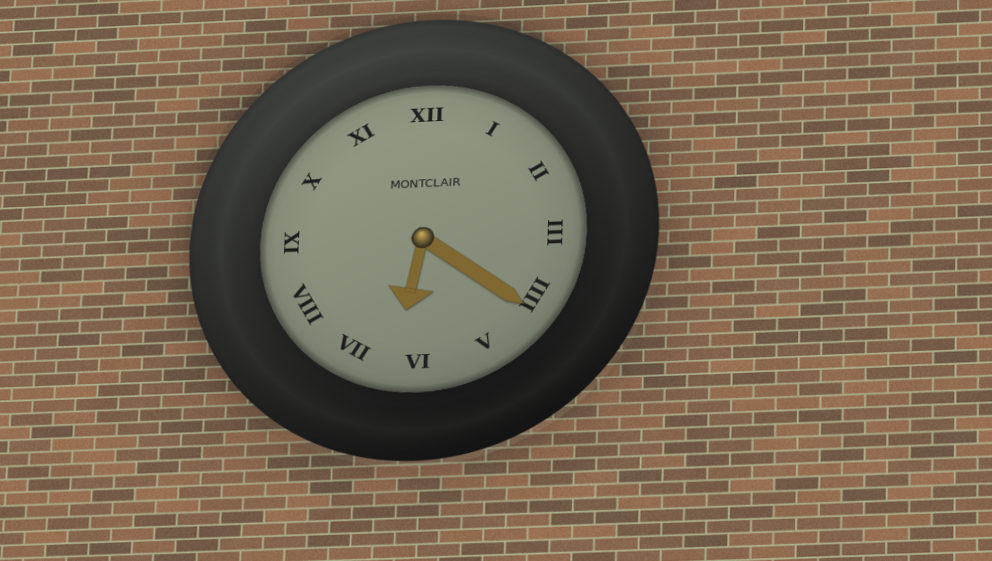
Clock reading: 6.21
